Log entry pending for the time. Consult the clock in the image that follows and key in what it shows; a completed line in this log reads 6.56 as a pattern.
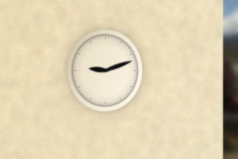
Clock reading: 9.12
